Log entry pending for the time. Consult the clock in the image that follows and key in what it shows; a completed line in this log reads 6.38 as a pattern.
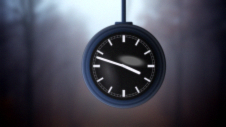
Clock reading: 3.48
